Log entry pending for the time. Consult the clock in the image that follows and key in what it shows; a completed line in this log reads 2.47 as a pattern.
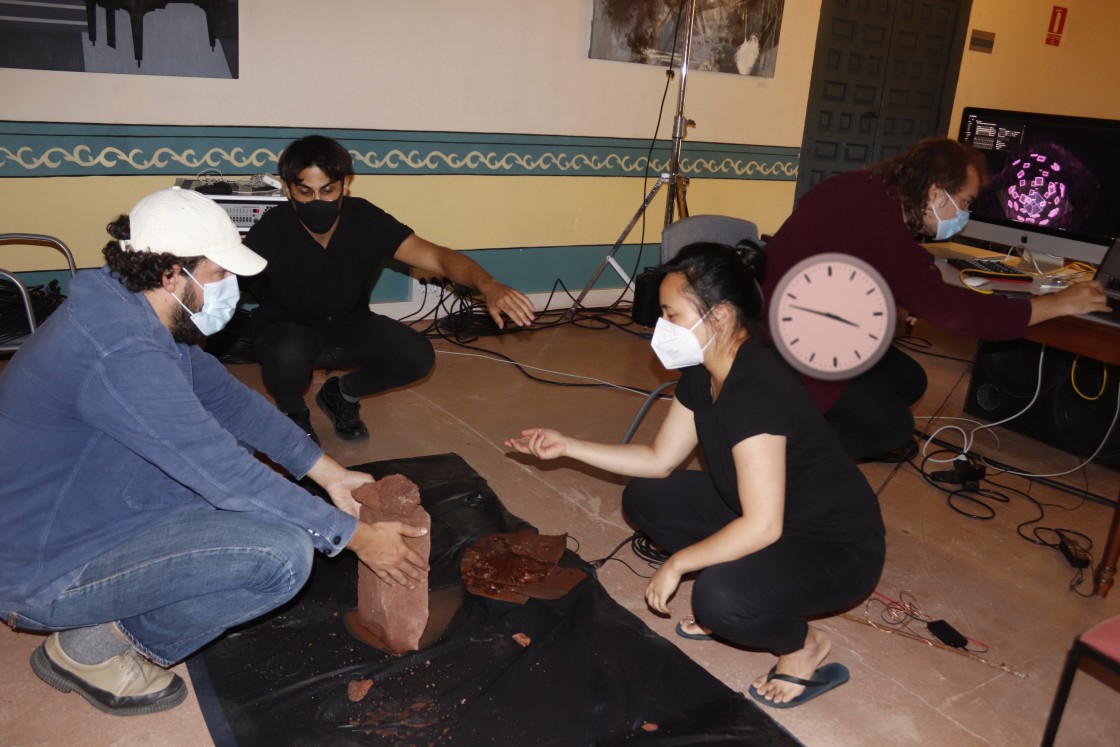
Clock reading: 3.48
